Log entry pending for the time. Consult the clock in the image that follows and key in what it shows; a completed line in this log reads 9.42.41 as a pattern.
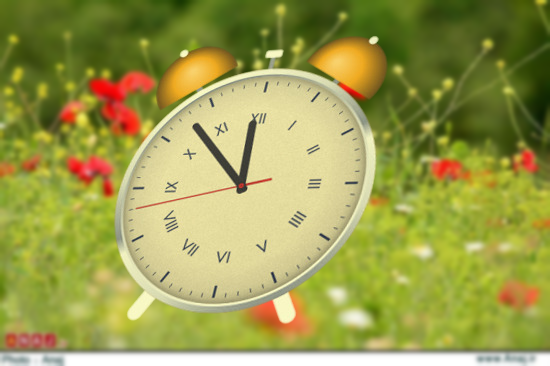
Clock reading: 11.52.43
